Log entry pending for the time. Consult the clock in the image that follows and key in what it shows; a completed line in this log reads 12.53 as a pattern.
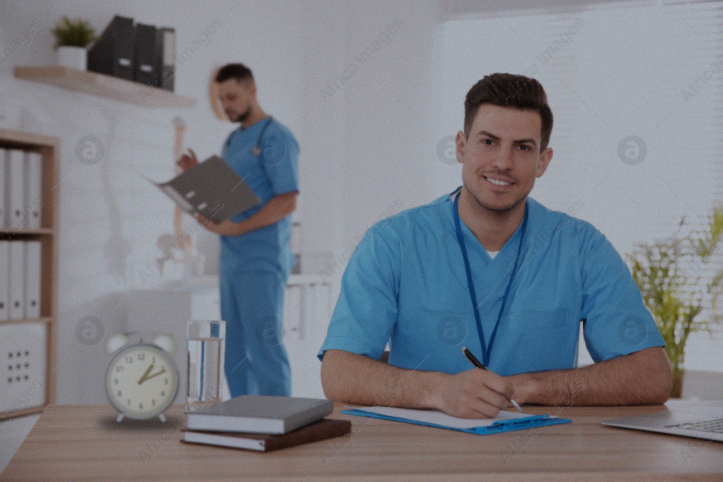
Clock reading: 1.11
